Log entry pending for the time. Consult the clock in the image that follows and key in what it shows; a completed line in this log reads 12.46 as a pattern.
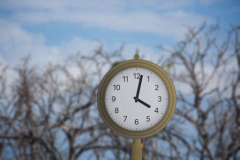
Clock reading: 4.02
